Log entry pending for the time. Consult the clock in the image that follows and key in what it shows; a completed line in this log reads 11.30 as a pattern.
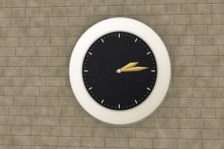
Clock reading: 2.14
